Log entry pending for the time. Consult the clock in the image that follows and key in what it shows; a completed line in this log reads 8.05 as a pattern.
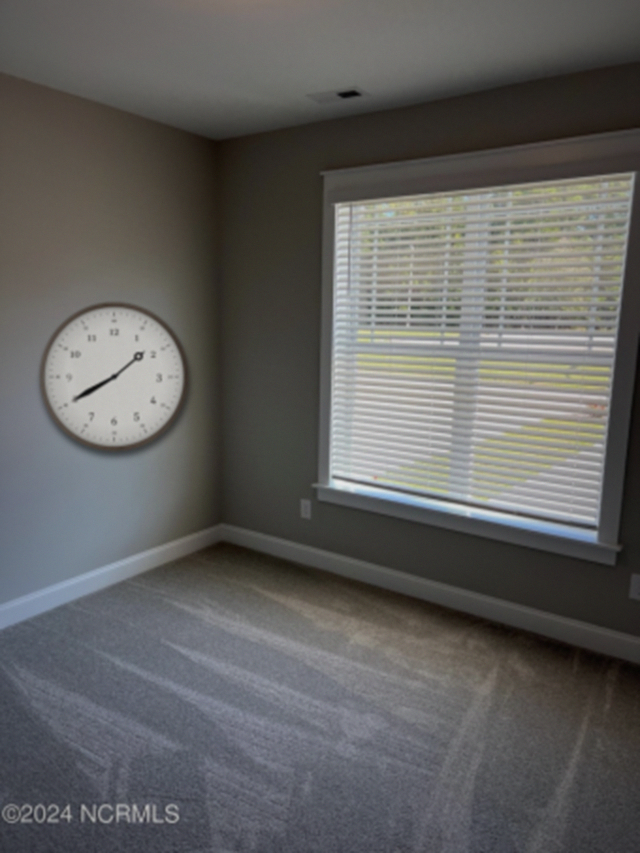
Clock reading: 1.40
